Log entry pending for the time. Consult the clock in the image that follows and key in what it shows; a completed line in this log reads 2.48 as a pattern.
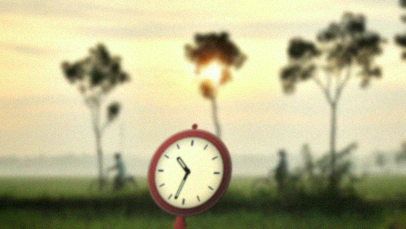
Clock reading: 10.33
